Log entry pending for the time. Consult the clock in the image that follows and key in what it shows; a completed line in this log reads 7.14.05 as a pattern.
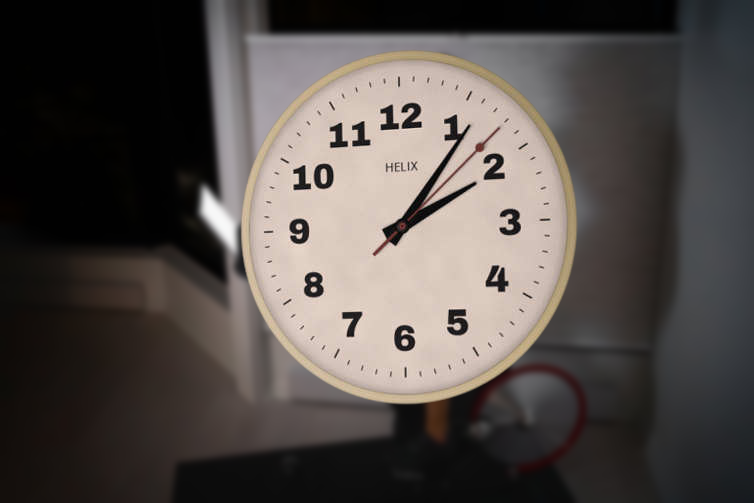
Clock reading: 2.06.08
